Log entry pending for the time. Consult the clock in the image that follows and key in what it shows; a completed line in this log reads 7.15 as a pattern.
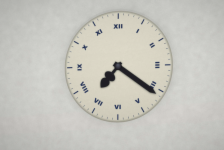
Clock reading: 7.21
